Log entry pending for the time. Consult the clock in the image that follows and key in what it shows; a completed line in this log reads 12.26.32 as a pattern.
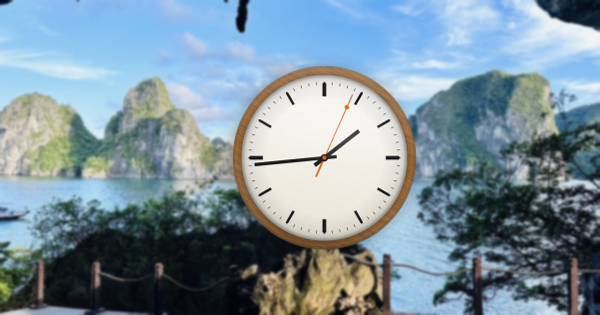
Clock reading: 1.44.04
